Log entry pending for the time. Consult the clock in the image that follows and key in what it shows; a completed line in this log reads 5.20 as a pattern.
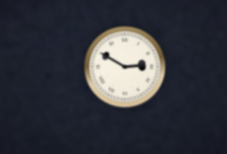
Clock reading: 2.50
